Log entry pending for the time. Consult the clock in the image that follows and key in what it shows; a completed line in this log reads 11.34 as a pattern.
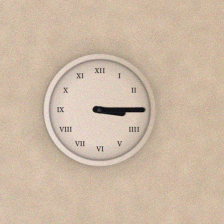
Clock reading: 3.15
